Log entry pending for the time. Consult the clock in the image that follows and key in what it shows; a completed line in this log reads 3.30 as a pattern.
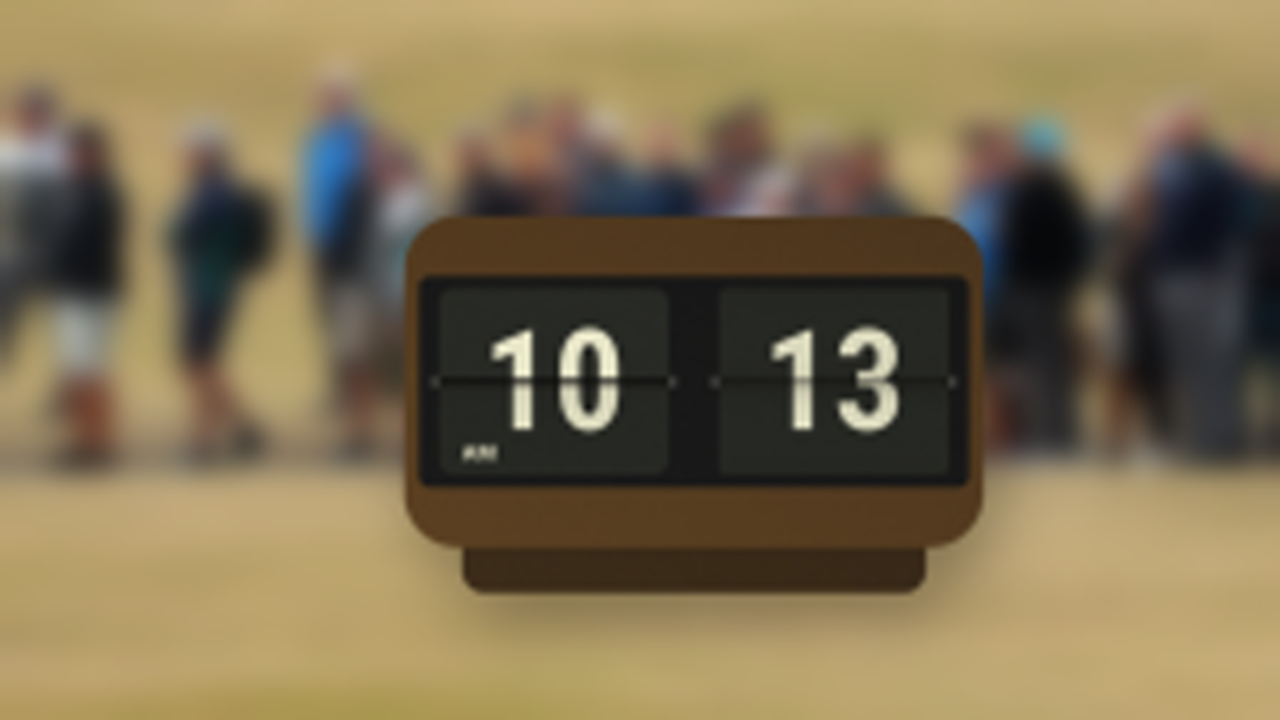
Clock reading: 10.13
